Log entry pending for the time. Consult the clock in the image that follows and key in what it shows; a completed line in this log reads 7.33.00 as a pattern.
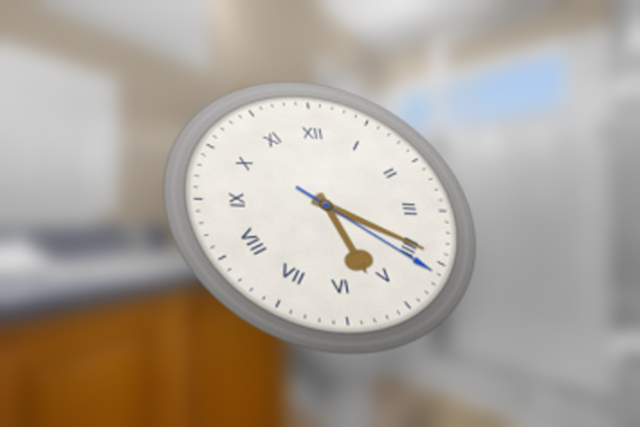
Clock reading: 5.19.21
